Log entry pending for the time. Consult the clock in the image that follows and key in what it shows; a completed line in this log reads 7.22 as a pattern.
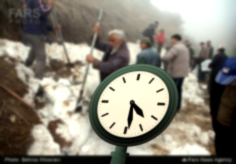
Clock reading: 4.29
